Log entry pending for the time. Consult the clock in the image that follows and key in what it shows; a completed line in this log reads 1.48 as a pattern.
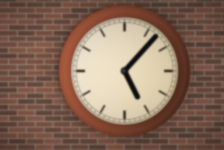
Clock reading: 5.07
